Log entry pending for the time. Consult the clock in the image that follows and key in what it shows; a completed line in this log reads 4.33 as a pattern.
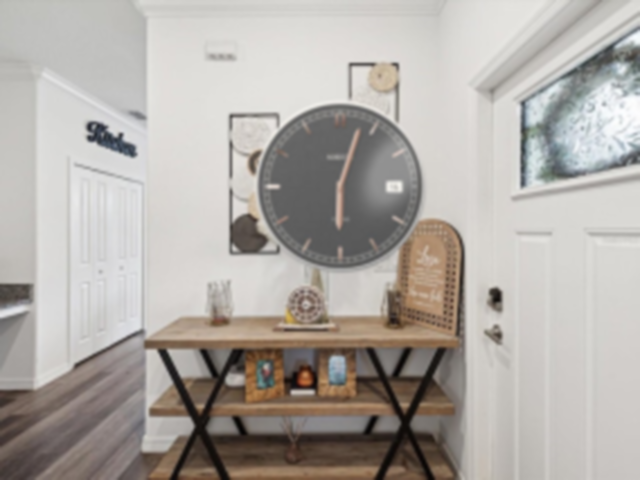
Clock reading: 6.03
